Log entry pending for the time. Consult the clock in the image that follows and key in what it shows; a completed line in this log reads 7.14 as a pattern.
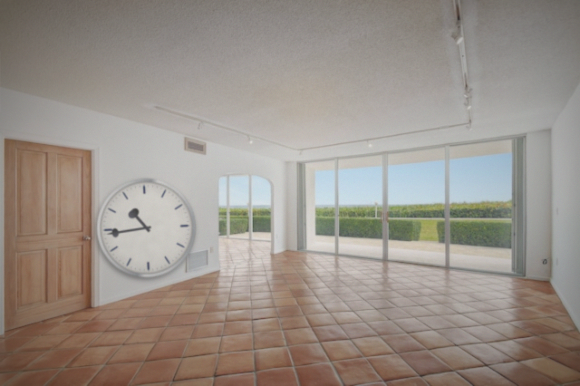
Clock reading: 10.44
